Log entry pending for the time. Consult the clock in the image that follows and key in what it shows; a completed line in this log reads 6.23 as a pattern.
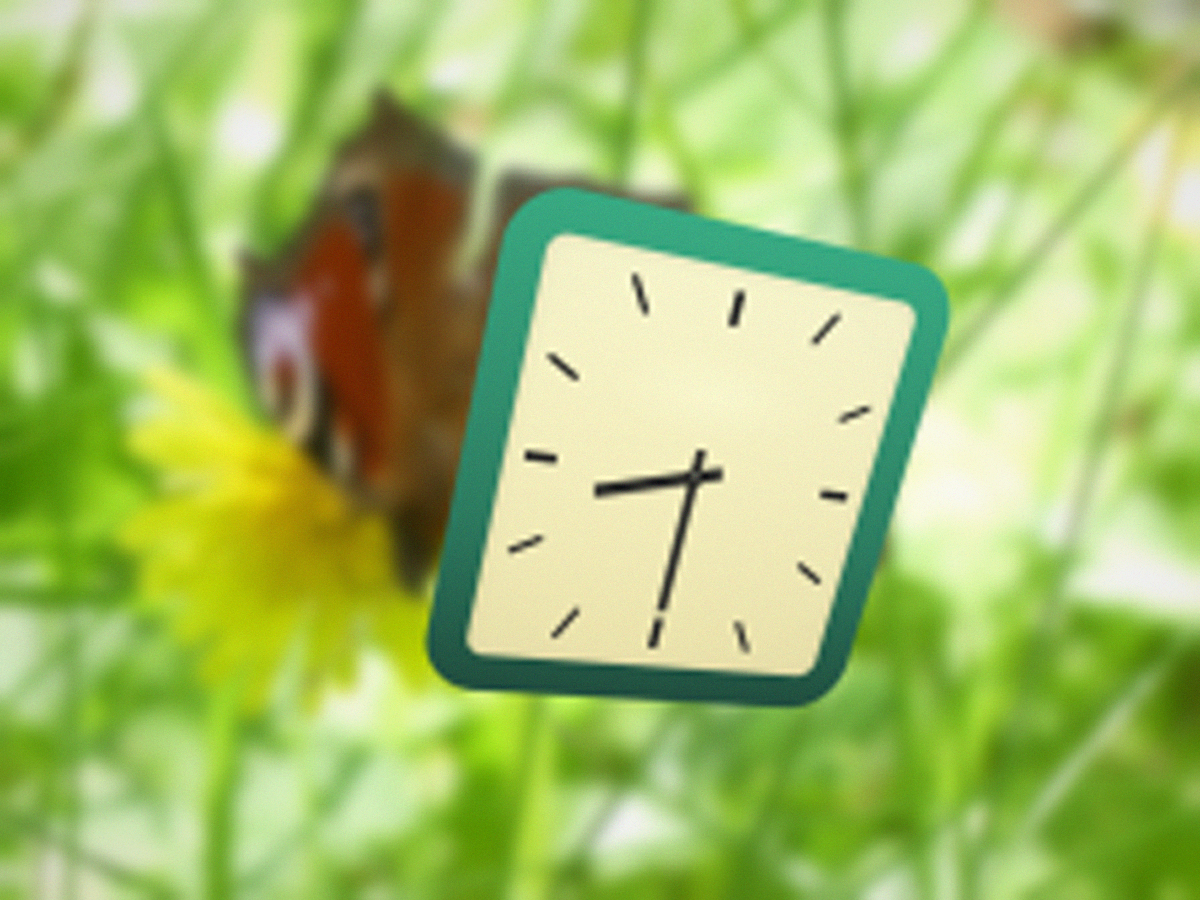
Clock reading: 8.30
